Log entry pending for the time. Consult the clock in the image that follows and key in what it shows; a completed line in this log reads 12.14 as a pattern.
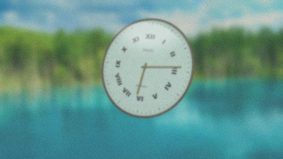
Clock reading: 6.14
